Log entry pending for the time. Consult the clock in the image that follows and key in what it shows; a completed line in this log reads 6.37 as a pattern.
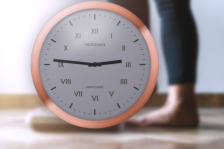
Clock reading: 2.46
